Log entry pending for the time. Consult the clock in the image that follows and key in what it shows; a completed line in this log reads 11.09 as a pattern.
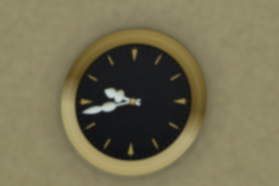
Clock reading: 9.43
